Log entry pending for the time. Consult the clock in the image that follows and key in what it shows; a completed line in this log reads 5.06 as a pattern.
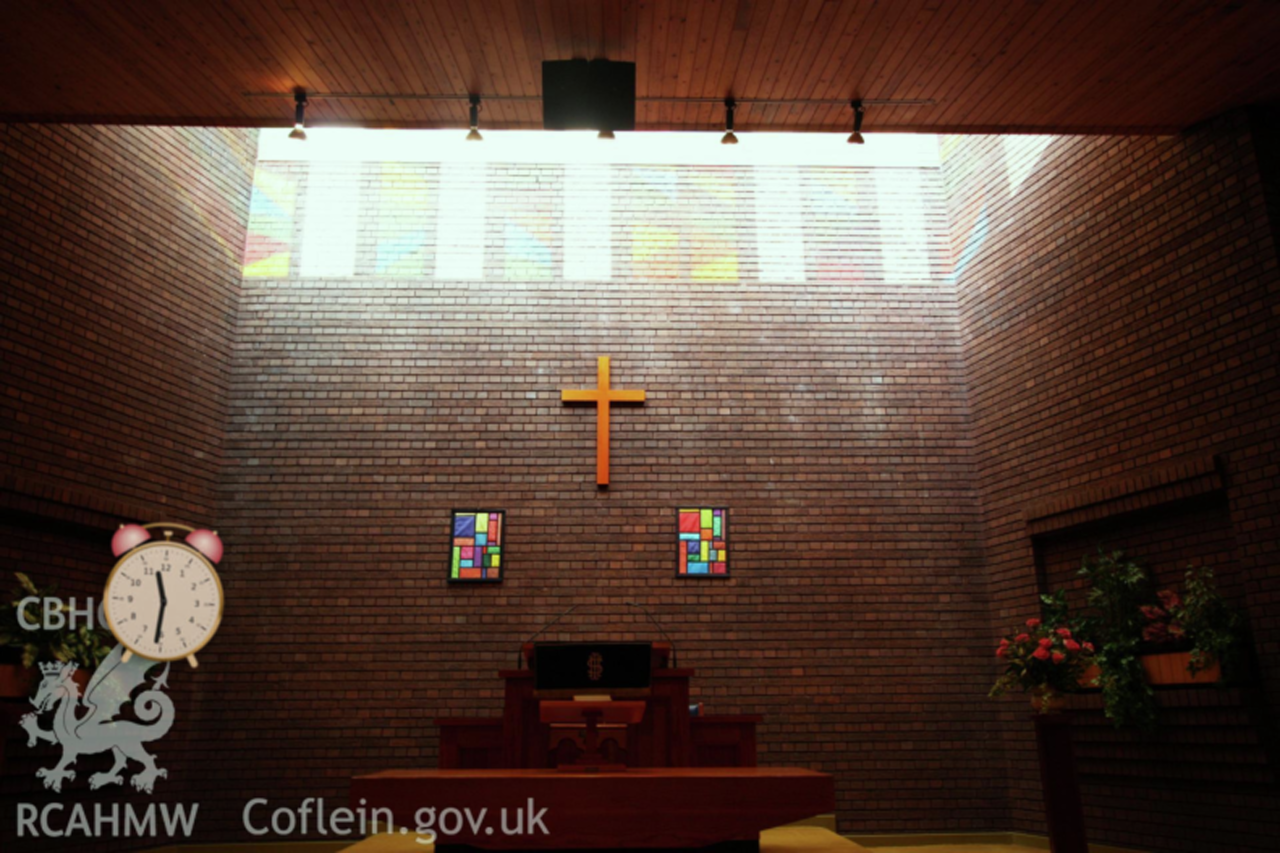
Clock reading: 11.31
